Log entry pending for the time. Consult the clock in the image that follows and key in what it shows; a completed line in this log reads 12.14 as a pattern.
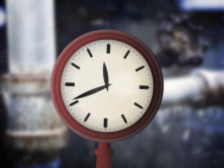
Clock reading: 11.41
